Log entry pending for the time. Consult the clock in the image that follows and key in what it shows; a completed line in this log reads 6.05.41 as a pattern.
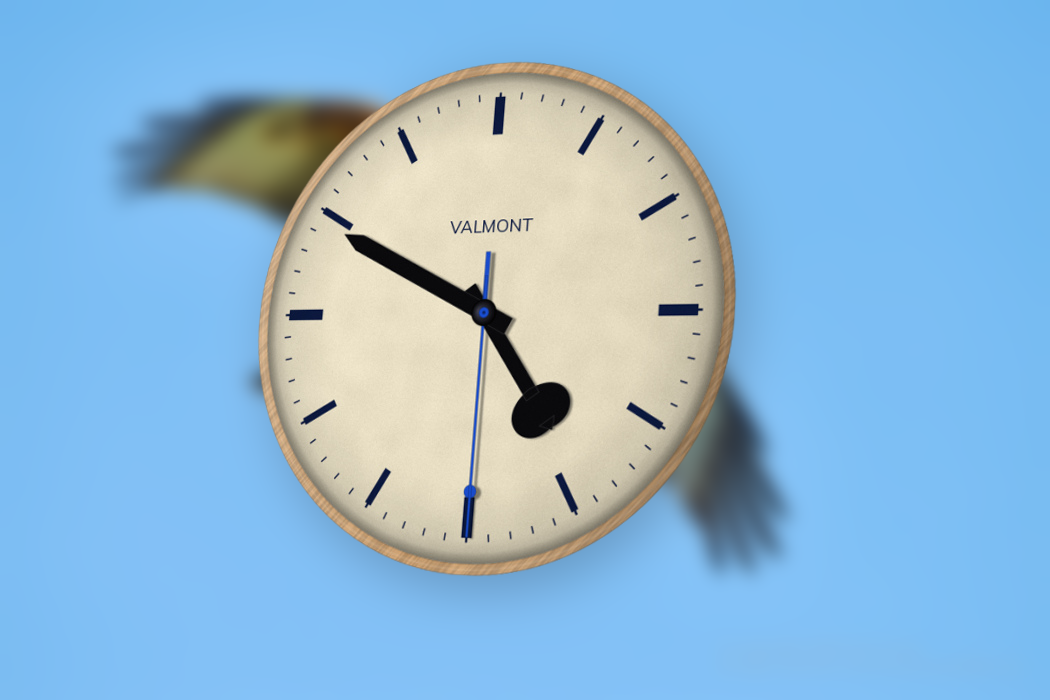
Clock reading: 4.49.30
